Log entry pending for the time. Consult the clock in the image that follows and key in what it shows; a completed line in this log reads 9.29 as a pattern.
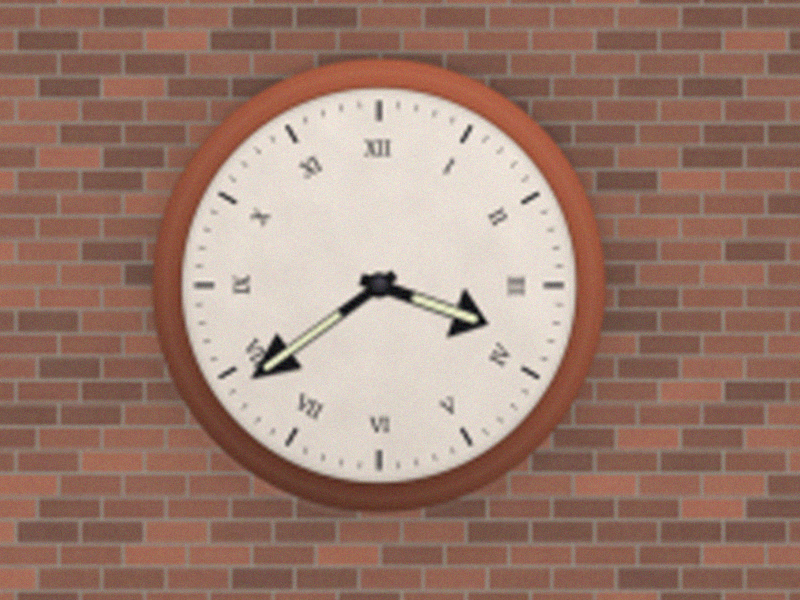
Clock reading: 3.39
